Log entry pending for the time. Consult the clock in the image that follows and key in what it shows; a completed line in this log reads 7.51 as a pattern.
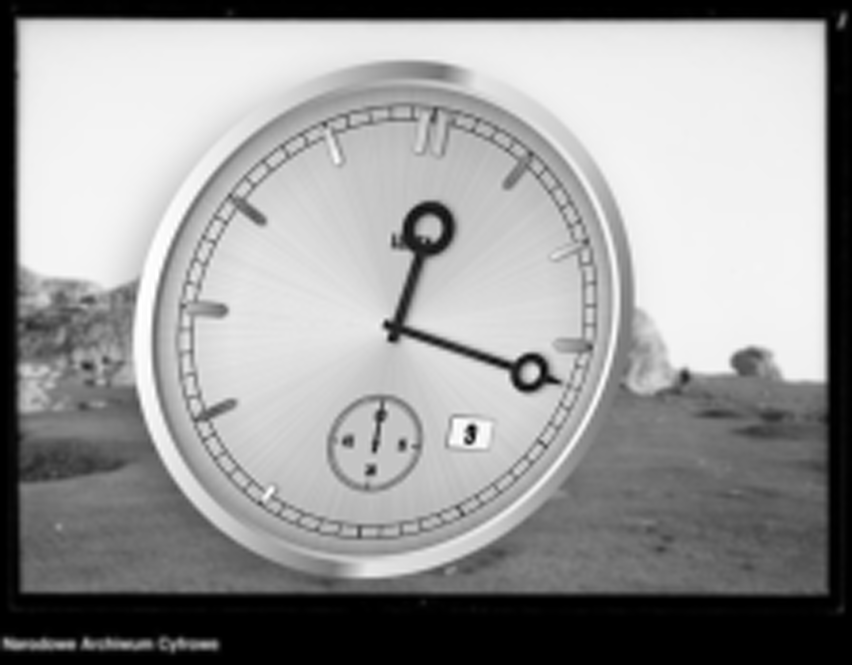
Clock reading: 12.17
